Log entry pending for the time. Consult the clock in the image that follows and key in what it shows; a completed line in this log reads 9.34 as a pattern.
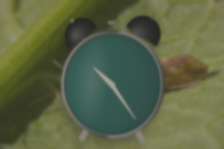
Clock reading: 10.24
